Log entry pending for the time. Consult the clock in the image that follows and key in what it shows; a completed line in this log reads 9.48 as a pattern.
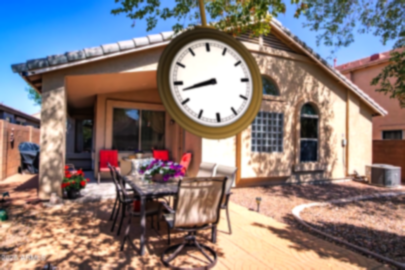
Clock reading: 8.43
